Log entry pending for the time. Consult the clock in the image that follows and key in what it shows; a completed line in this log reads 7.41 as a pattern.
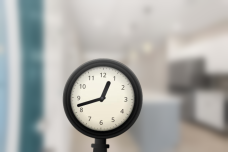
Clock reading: 12.42
